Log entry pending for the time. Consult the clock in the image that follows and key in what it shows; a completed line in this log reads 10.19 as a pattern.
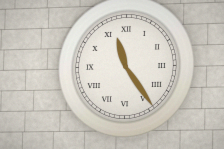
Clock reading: 11.24
